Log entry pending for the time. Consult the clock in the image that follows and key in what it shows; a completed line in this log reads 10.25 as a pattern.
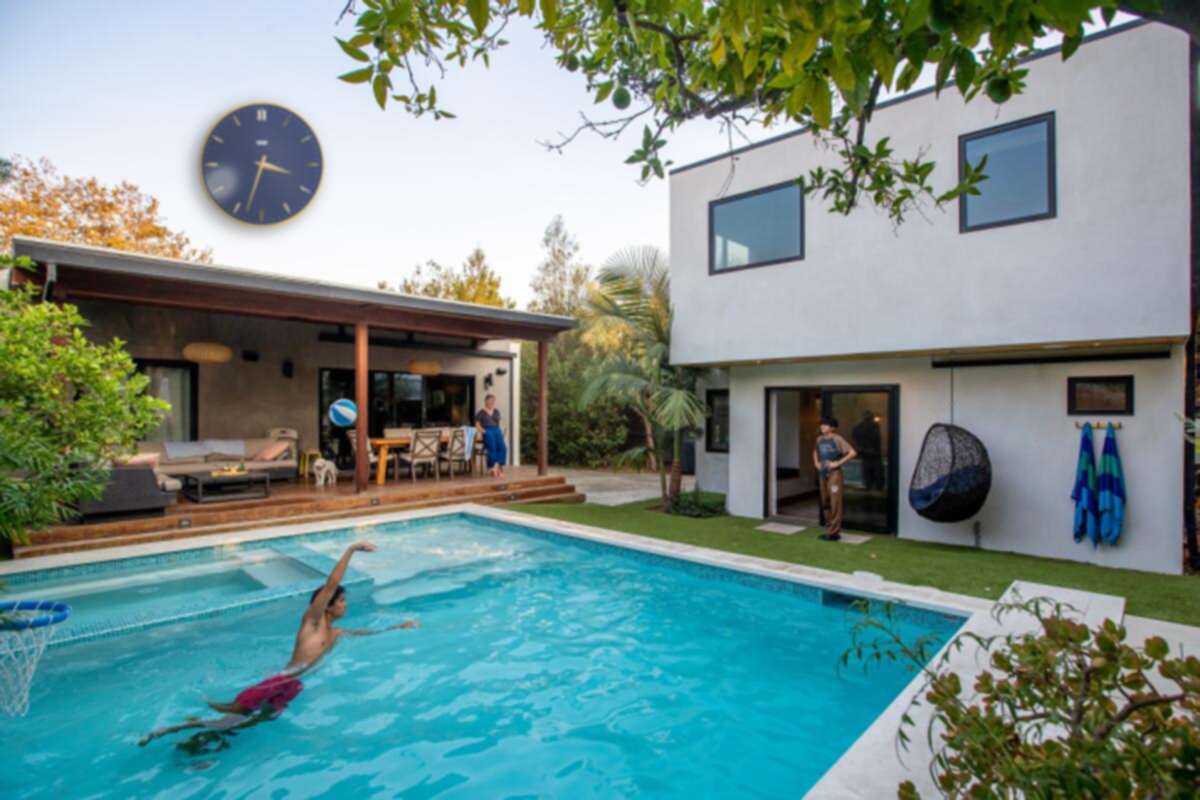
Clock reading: 3.33
